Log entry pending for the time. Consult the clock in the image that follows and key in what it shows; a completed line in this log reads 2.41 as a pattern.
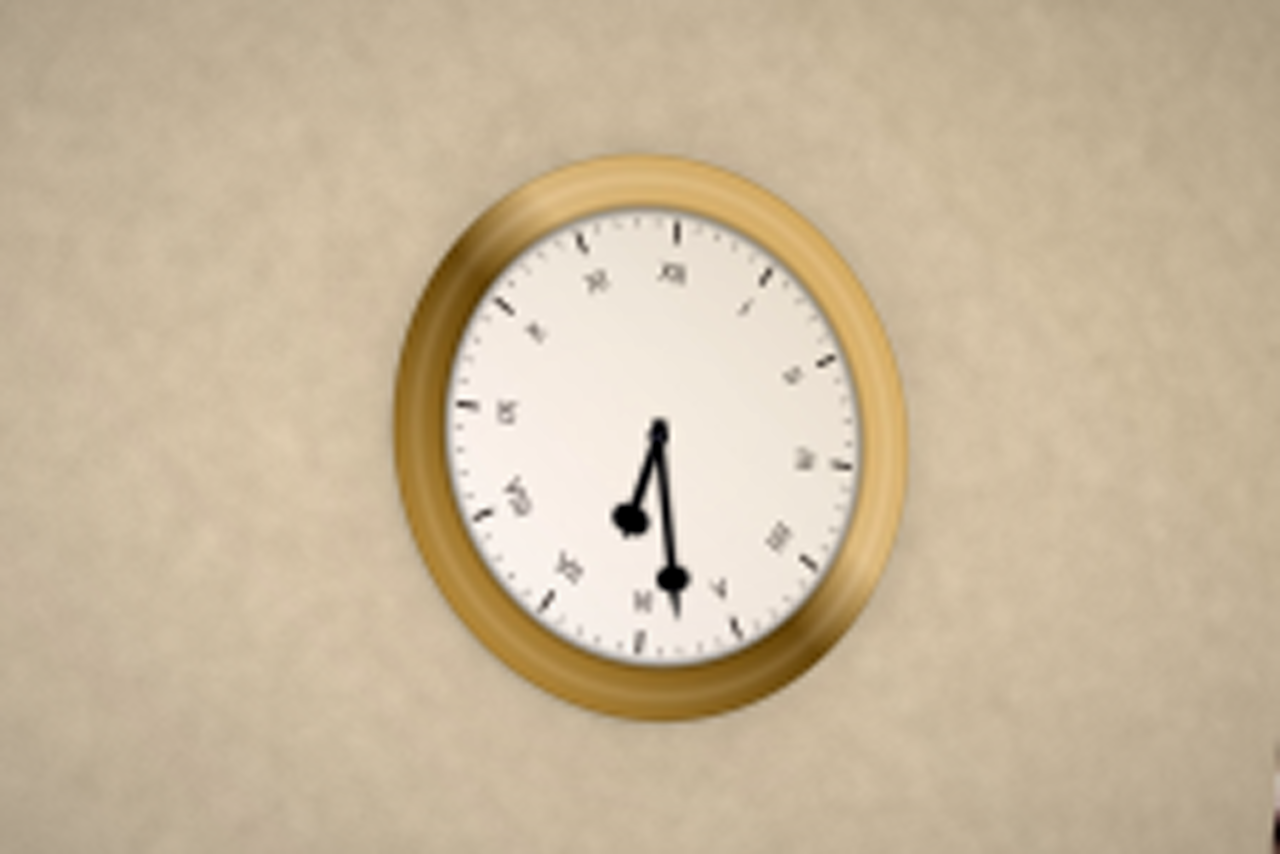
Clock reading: 6.28
